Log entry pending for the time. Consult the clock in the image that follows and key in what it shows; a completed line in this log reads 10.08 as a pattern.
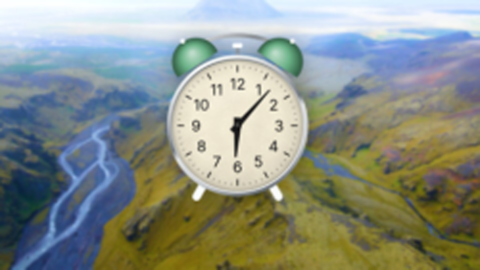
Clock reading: 6.07
